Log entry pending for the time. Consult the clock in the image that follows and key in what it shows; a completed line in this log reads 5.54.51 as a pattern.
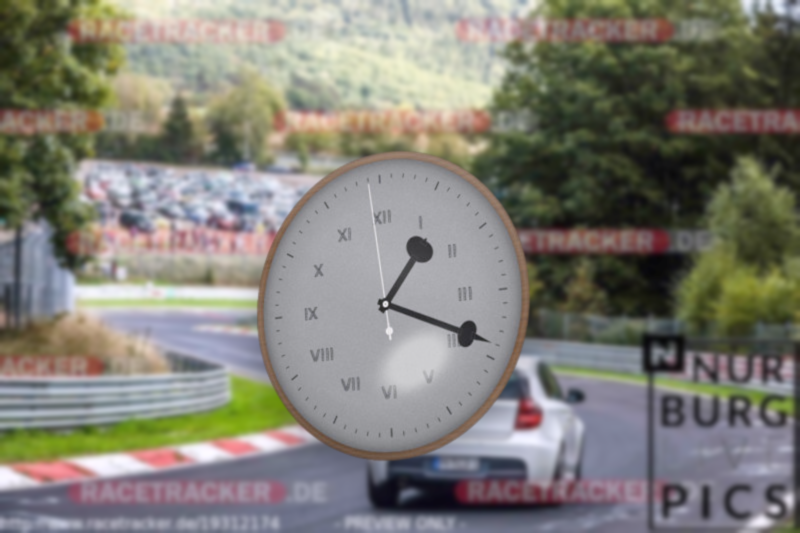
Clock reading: 1.18.59
